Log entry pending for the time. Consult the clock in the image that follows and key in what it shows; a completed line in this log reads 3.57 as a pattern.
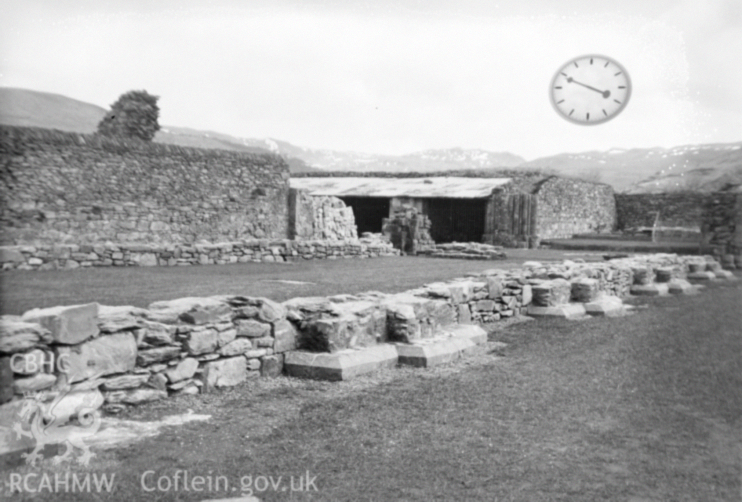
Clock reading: 3.49
